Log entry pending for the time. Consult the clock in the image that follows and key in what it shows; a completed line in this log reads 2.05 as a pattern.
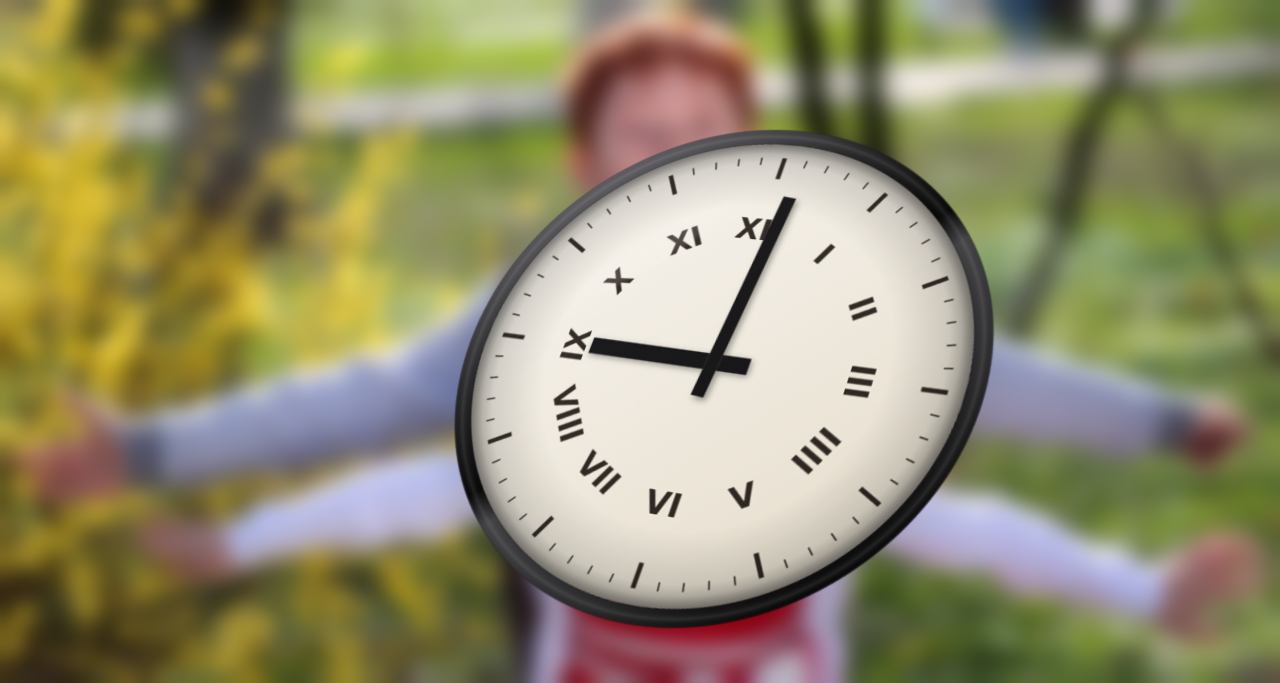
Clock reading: 9.01
